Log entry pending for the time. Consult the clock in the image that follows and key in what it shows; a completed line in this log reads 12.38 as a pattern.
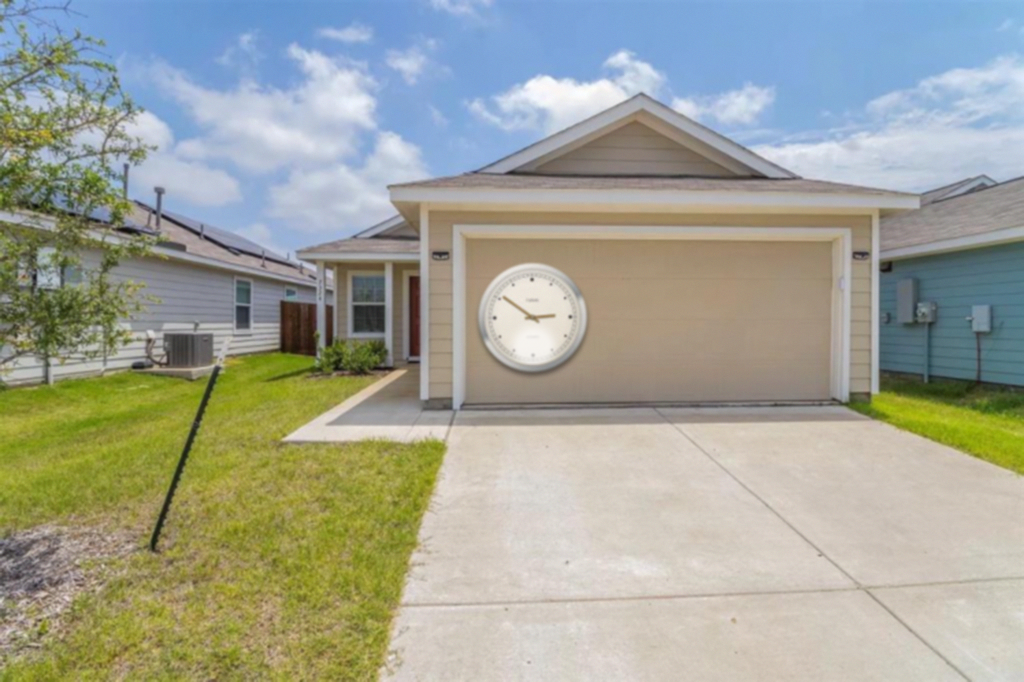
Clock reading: 2.51
